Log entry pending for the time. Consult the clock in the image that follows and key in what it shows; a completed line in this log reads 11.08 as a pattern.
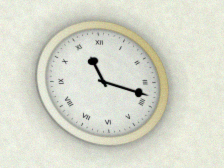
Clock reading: 11.18
